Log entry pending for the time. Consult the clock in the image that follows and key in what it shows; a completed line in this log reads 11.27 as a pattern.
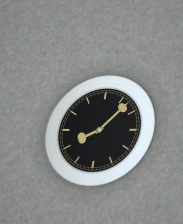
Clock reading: 8.07
